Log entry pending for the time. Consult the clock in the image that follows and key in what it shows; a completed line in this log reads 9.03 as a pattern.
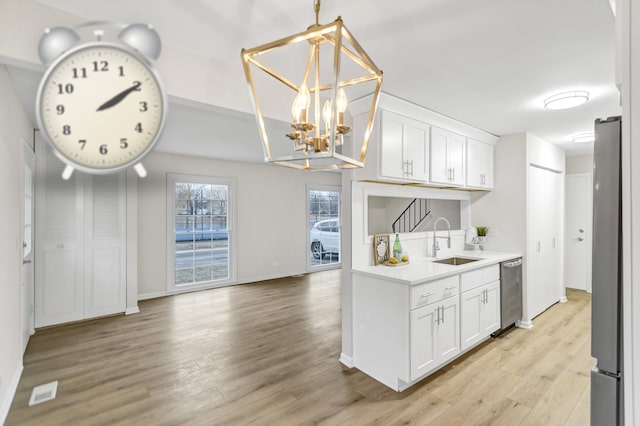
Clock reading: 2.10
